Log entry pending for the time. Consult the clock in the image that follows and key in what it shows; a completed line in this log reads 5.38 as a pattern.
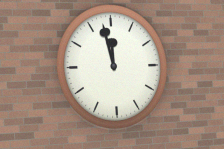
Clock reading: 11.58
